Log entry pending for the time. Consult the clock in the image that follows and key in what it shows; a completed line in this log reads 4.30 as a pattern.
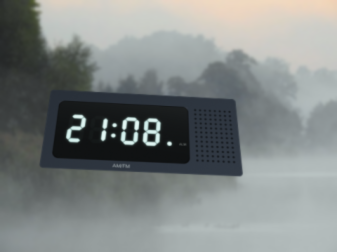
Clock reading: 21.08
